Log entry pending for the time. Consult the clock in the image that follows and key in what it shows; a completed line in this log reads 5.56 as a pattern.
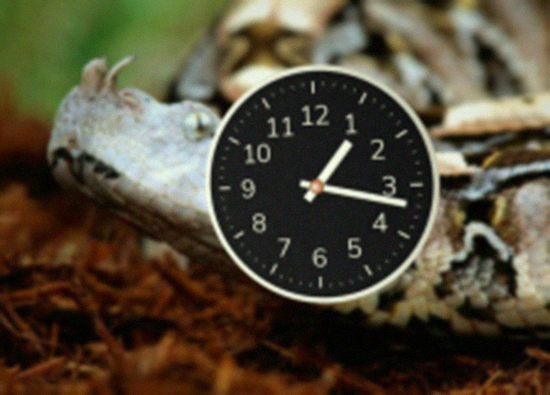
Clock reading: 1.17
